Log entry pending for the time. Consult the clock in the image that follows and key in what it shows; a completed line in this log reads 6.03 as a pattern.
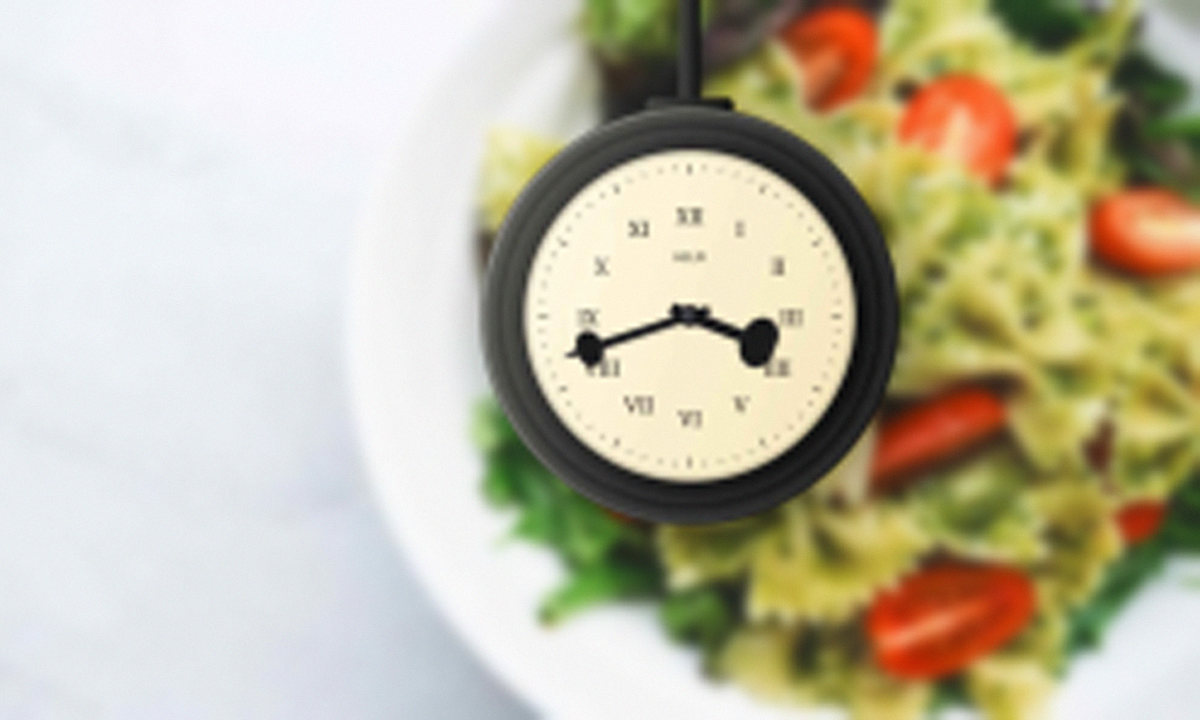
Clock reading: 3.42
